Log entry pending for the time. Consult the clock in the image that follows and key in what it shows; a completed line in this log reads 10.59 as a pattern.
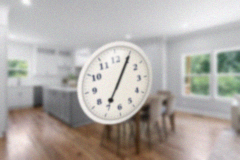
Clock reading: 7.05
